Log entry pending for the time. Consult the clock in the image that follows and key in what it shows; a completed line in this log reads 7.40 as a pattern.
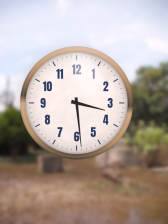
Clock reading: 3.29
